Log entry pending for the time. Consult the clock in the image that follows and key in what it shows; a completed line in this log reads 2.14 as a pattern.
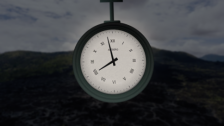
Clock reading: 7.58
